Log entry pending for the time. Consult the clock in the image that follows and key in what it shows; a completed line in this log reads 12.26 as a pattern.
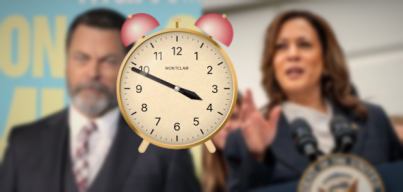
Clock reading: 3.49
